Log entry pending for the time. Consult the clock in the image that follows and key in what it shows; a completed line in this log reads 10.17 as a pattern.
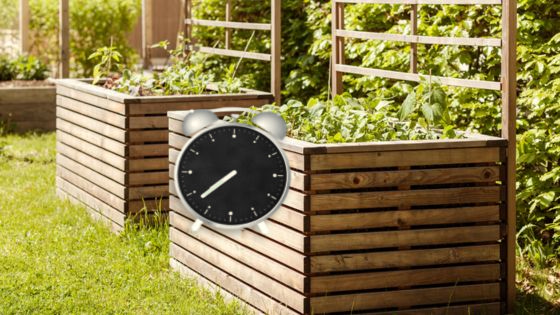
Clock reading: 7.38
